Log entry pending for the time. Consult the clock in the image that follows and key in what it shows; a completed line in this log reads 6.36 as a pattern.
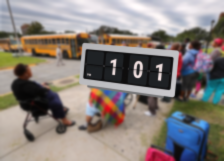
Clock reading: 1.01
